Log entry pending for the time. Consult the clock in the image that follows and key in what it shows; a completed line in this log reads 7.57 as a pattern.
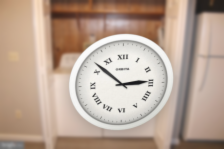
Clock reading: 2.52
